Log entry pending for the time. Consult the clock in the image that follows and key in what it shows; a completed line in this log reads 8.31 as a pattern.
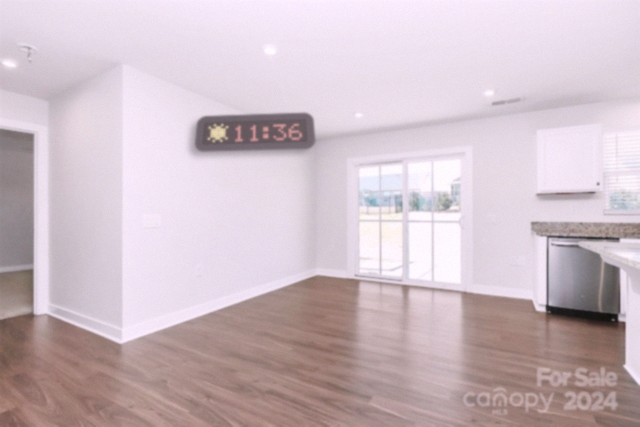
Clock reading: 11.36
